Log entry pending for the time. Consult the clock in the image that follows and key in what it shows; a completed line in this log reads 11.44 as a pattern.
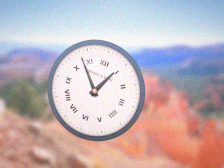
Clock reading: 12.53
